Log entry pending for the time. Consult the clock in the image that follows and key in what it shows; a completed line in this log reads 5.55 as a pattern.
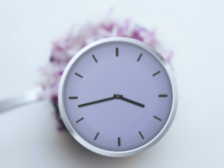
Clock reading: 3.43
